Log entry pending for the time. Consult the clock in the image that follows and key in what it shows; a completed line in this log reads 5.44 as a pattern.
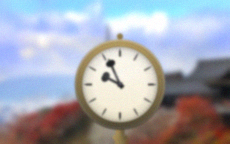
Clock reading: 9.56
